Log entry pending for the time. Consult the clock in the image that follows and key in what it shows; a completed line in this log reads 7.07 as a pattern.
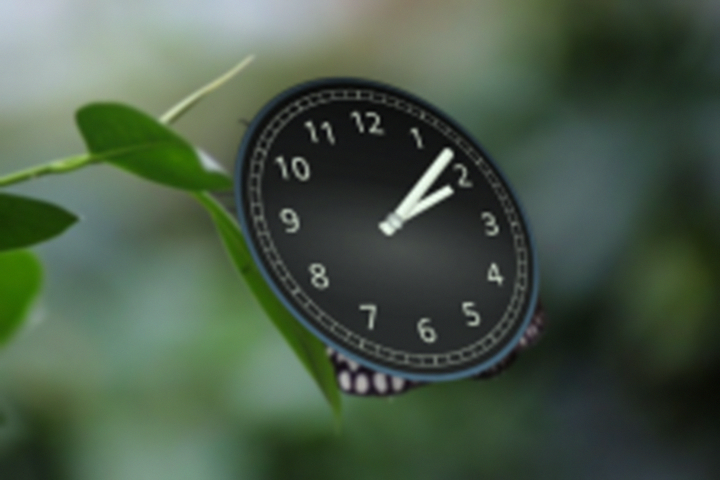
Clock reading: 2.08
